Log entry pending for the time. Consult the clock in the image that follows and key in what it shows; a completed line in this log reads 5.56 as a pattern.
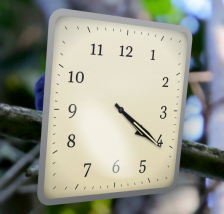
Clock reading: 4.21
